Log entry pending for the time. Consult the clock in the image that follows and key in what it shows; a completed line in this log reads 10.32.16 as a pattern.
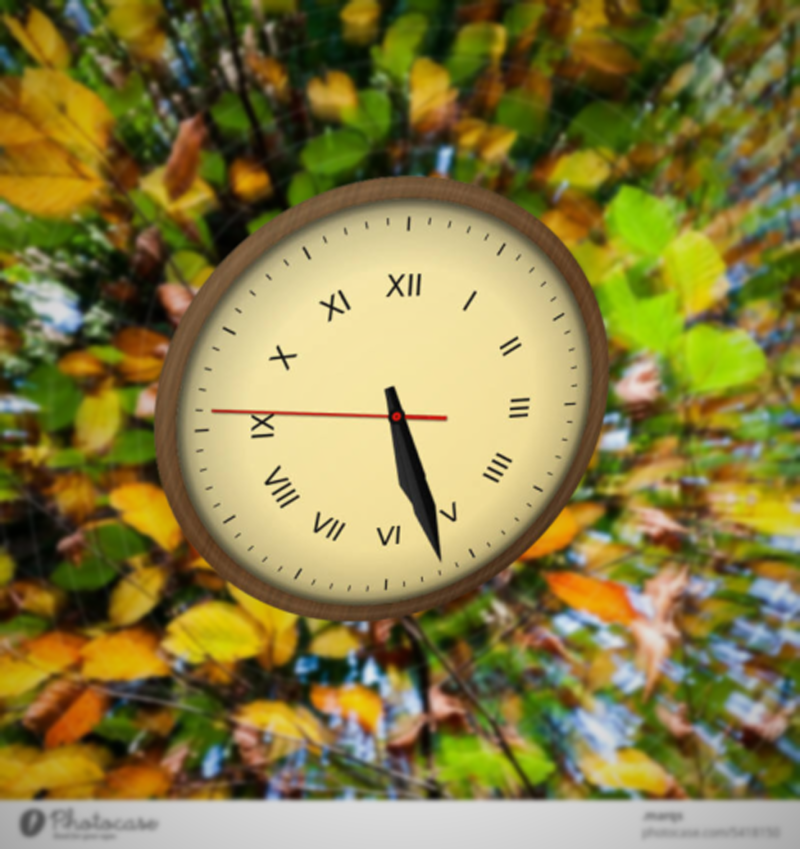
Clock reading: 5.26.46
